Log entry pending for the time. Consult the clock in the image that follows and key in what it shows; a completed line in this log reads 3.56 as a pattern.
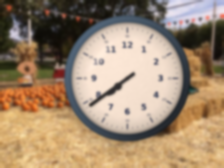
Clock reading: 7.39
